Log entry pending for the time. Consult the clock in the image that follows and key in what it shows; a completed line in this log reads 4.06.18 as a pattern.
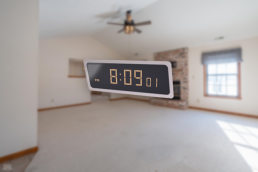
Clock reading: 8.09.01
